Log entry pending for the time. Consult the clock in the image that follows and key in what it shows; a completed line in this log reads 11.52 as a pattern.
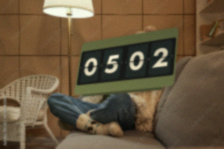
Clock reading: 5.02
